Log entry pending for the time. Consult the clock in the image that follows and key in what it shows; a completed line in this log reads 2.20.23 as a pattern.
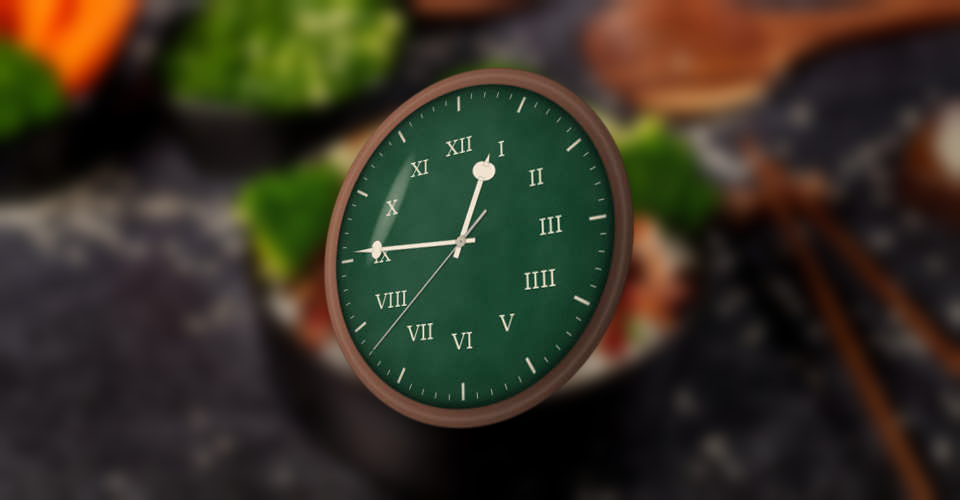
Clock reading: 12.45.38
